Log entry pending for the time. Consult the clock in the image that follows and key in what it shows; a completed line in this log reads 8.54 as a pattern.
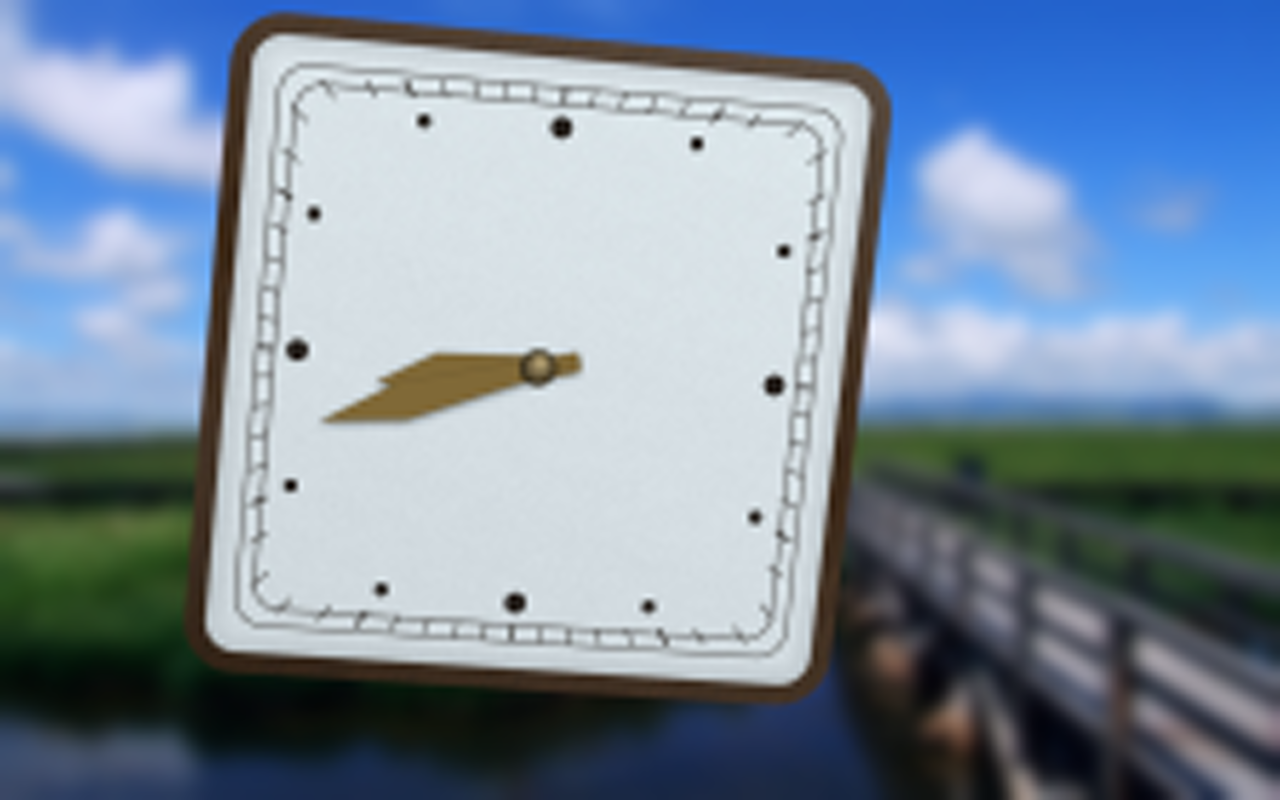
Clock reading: 8.42
